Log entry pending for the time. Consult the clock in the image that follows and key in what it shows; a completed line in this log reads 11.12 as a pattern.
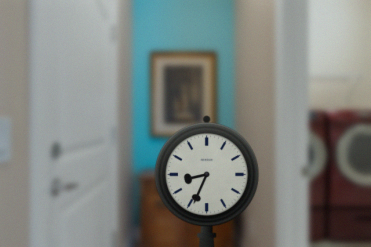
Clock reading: 8.34
